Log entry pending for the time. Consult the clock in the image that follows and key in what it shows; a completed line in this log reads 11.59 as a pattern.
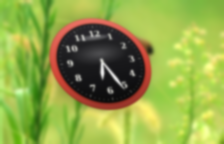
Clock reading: 6.26
